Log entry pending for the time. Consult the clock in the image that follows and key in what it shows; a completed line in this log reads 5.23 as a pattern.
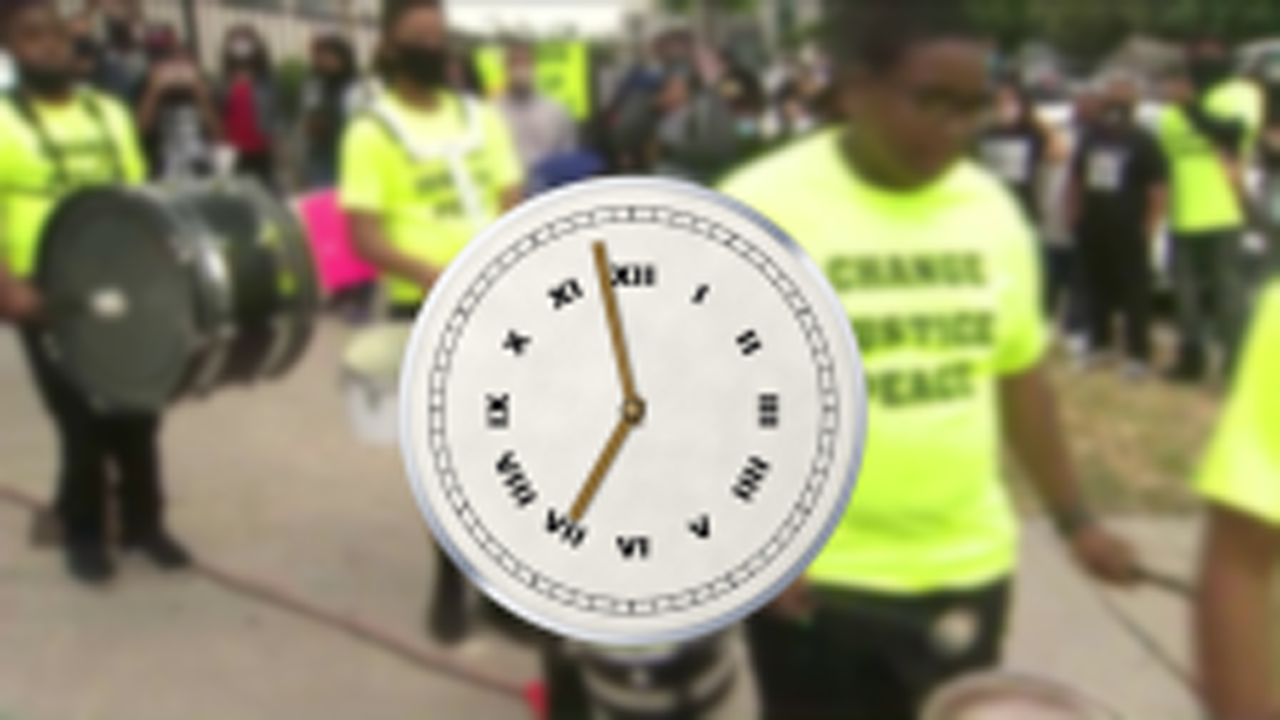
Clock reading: 6.58
